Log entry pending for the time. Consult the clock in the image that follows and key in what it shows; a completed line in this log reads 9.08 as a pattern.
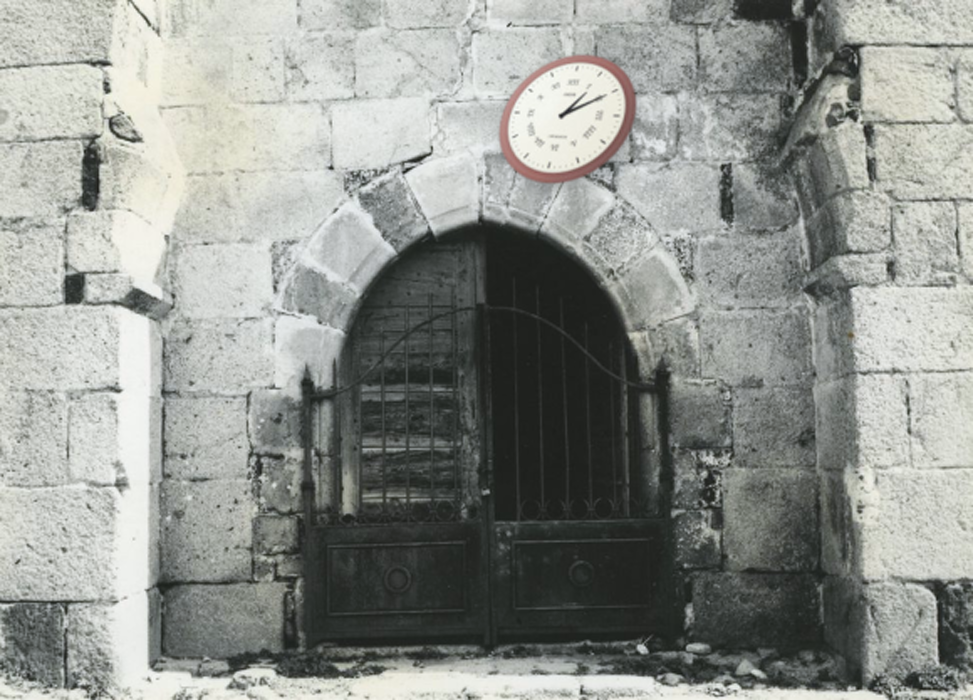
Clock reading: 1.10
